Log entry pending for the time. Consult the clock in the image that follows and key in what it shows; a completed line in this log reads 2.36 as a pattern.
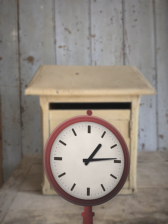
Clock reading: 1.14
